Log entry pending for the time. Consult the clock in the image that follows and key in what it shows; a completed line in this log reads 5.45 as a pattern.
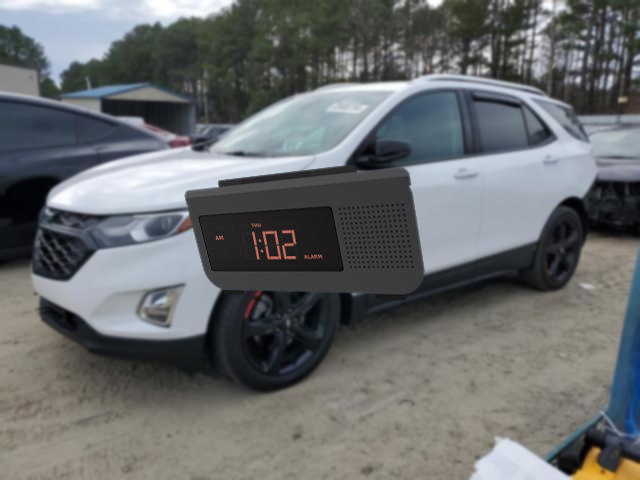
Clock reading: 1.02
